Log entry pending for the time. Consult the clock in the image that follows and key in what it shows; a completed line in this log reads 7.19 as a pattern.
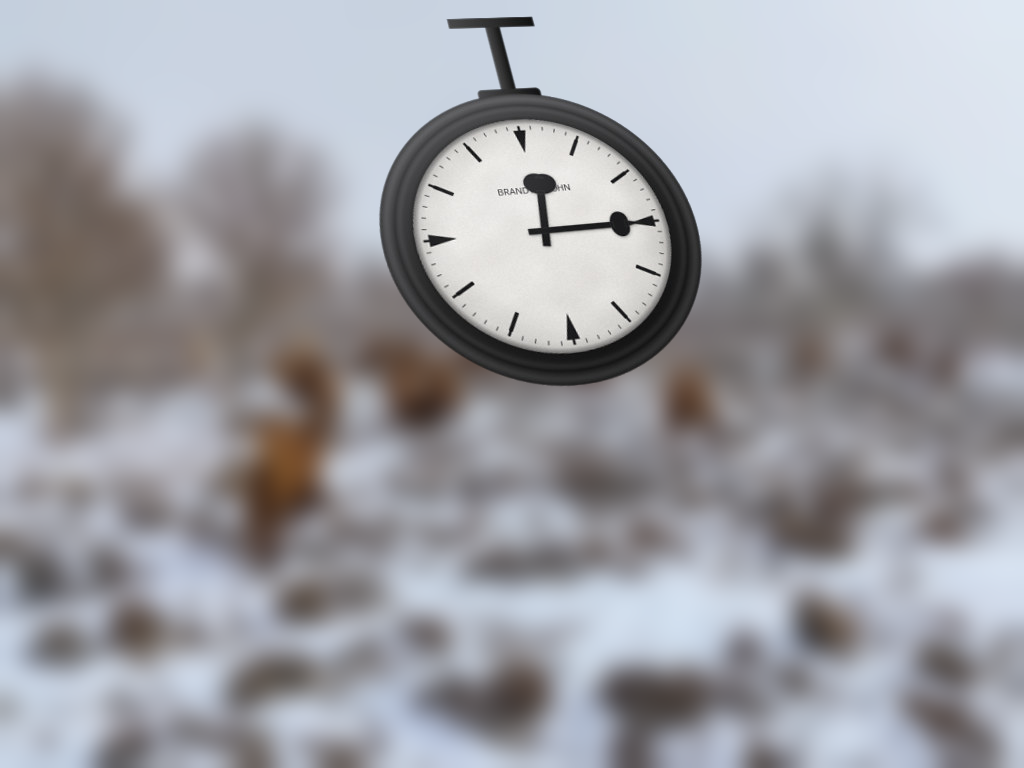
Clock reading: 12.15
